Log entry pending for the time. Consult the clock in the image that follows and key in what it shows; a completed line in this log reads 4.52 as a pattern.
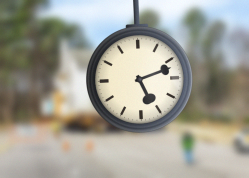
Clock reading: 5.12
